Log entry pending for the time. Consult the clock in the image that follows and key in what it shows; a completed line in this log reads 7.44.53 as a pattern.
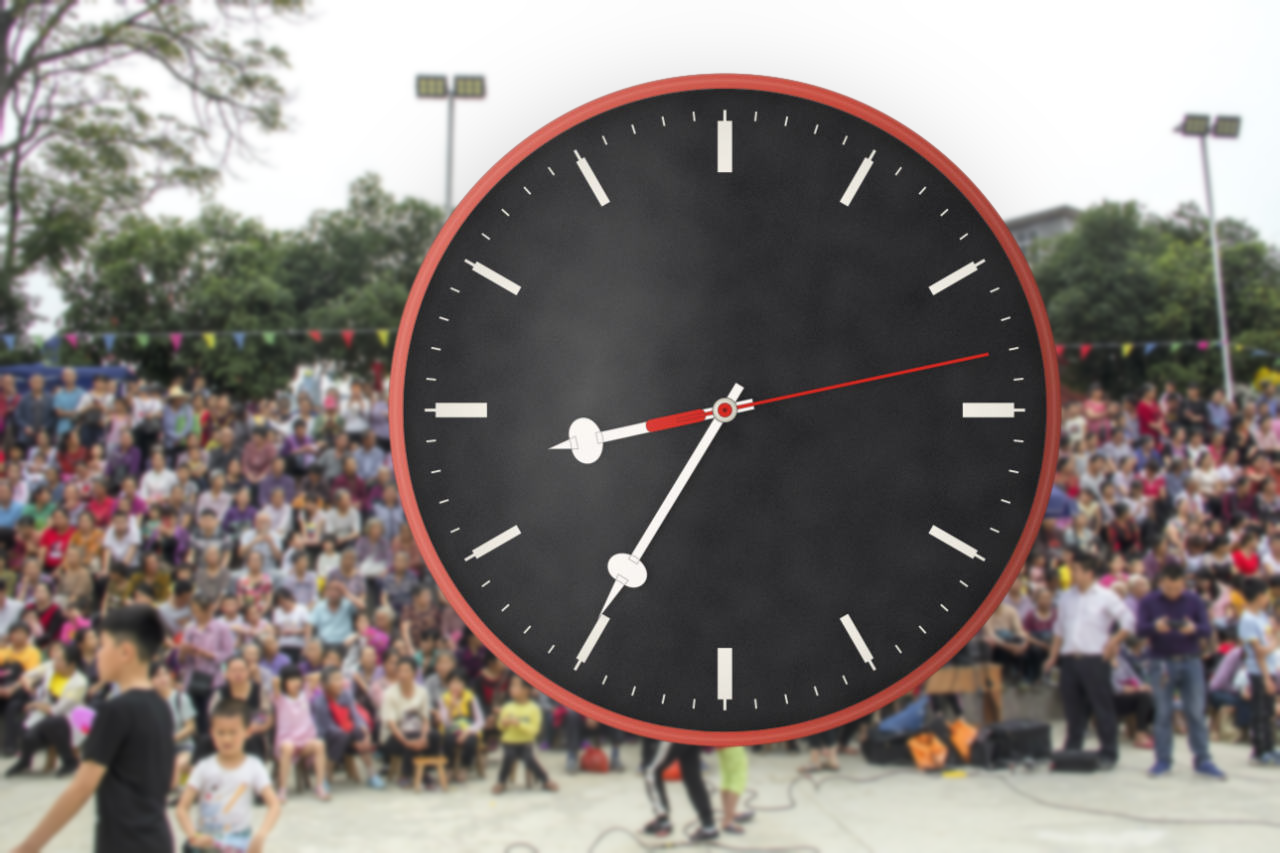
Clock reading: 8.35.13
